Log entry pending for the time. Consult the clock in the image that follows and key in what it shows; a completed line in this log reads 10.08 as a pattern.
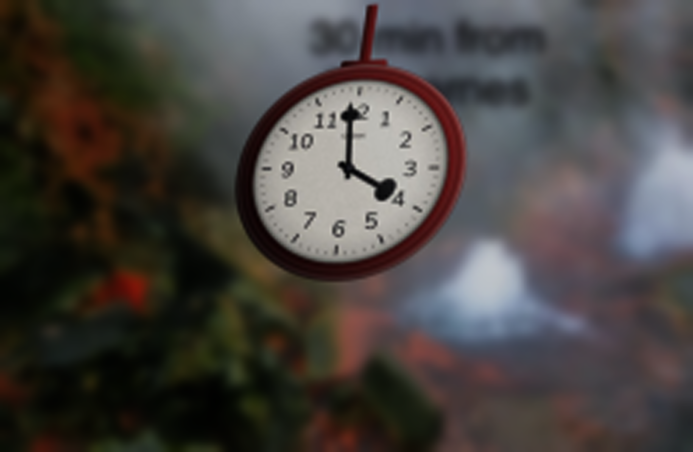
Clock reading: 3.59
